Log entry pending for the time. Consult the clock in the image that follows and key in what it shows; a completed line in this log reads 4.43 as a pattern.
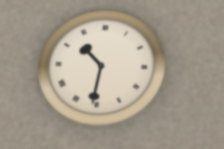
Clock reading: 10.31
